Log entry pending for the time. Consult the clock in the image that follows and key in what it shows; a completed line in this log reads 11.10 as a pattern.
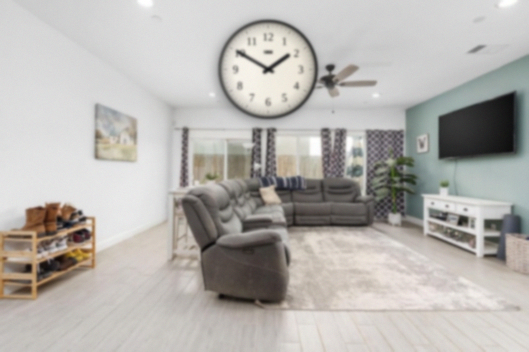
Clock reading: 1.50
